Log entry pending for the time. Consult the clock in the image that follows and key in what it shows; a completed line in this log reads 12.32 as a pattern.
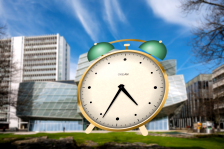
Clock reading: 4.34
